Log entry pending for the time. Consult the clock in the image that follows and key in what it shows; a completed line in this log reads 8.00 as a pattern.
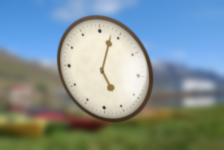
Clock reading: 5.03
